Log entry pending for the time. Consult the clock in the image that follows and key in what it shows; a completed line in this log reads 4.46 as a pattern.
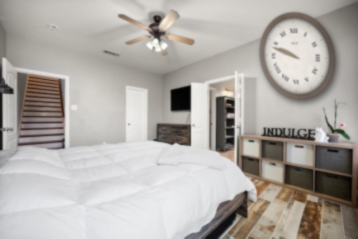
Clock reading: 9.48
